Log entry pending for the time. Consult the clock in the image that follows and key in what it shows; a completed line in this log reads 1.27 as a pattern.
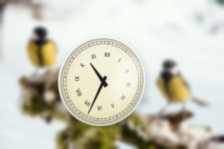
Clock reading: 10.33
